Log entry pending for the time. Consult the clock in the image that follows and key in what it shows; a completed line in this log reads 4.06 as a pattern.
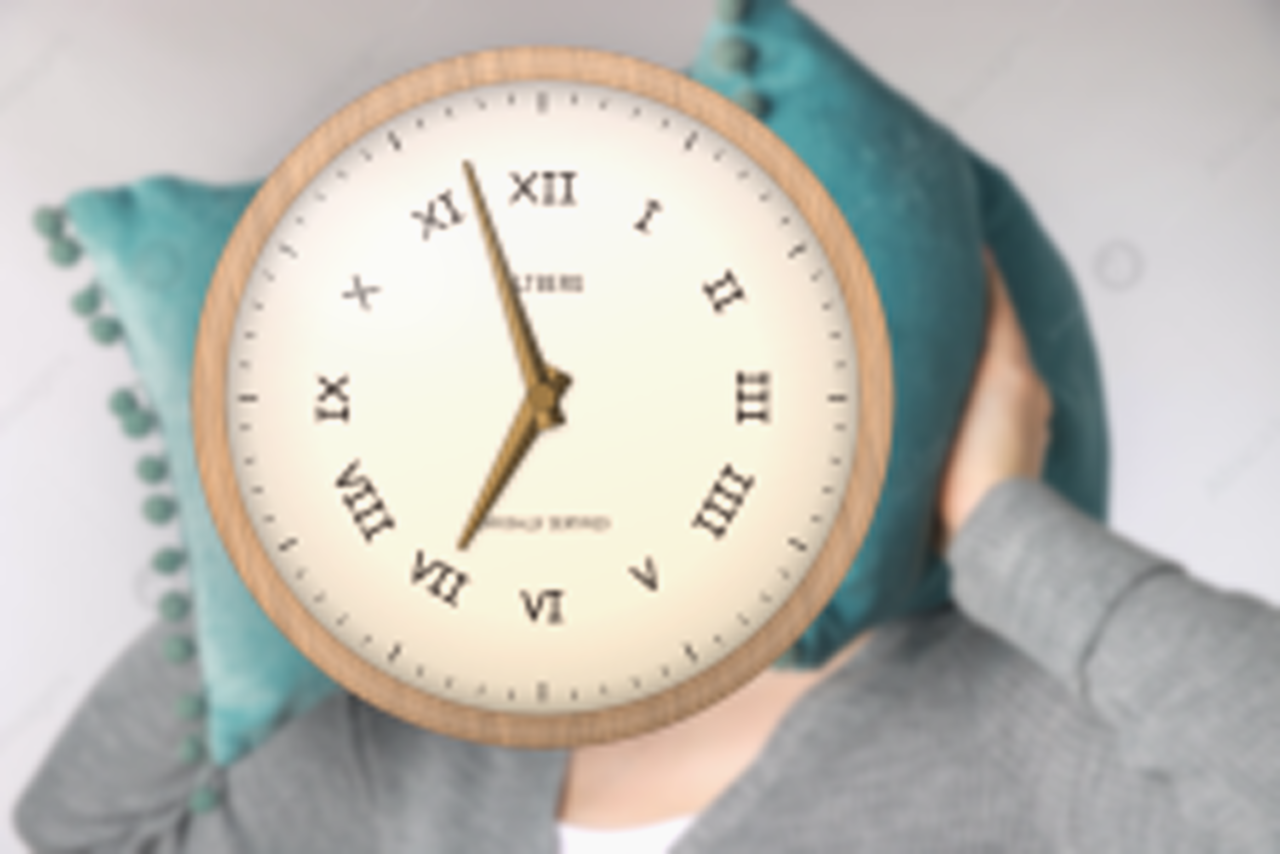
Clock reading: 6.57
